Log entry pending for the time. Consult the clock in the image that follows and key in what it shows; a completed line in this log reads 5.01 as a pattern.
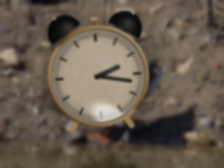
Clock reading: 2.17
